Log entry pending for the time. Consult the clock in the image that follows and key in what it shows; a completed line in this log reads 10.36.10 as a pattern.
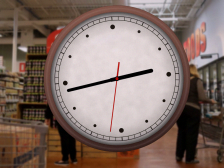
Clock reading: 2.43.32
